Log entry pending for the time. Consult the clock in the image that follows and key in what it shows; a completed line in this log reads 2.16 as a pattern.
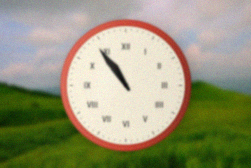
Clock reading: 10.54
